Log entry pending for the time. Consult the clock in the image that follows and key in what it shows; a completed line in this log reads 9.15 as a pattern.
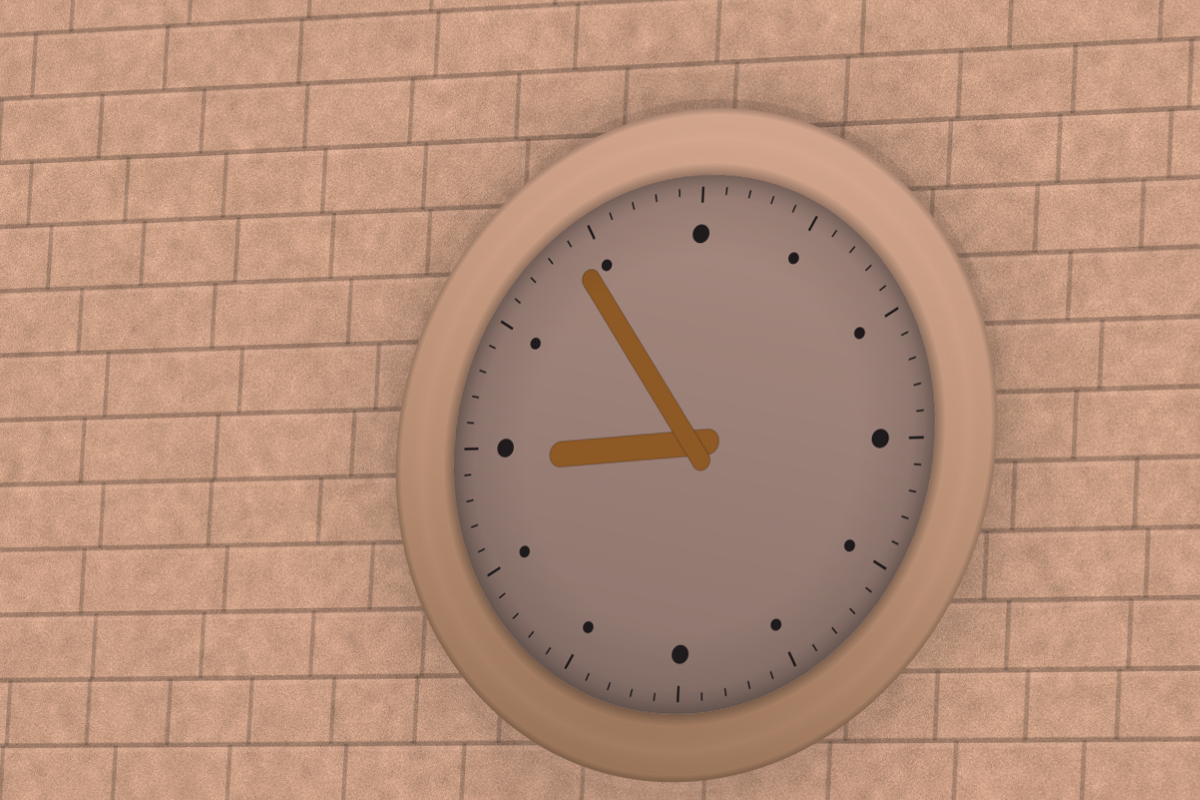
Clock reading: 8.54
